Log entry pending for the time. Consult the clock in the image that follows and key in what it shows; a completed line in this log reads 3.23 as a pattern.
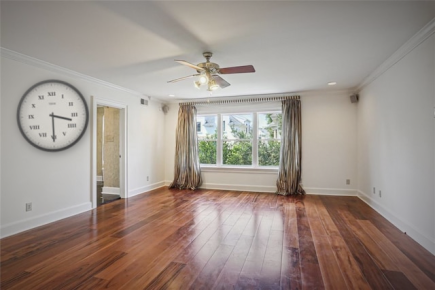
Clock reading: 3.30
